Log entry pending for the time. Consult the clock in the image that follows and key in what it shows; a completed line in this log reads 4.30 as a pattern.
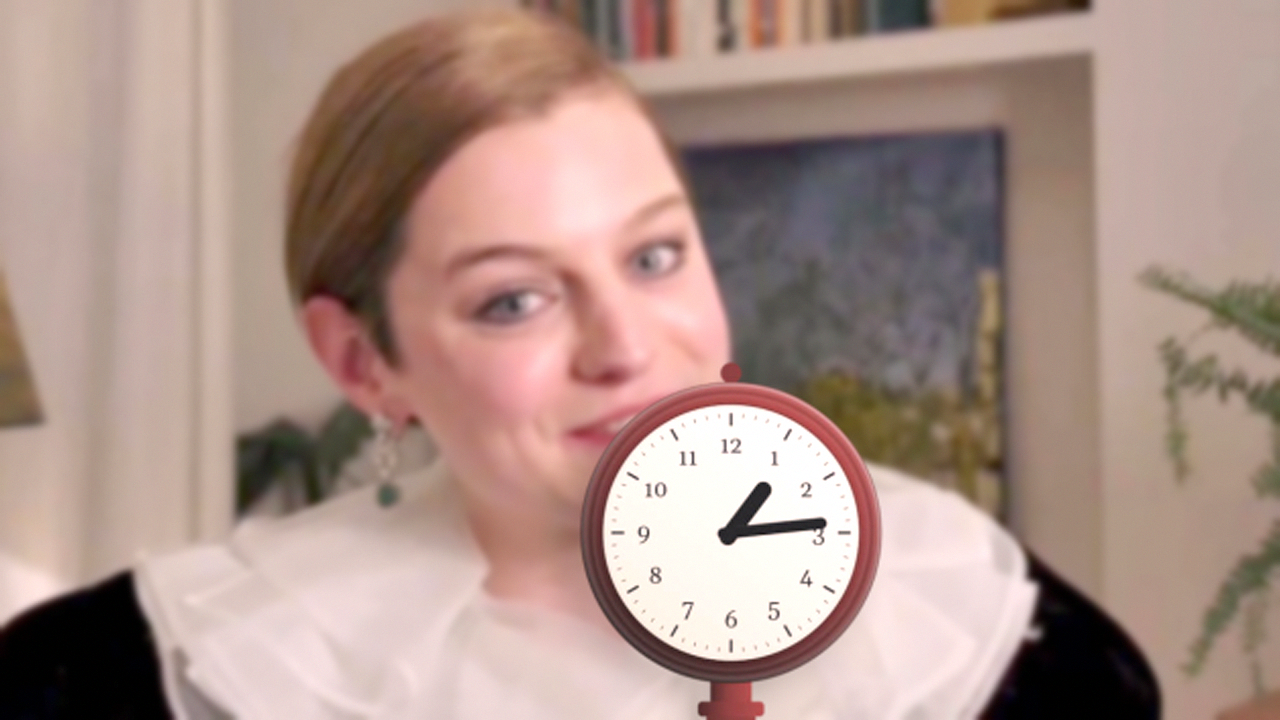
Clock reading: 1.14
